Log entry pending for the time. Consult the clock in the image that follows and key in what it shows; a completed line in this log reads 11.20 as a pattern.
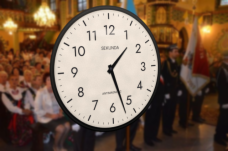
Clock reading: 1.27
